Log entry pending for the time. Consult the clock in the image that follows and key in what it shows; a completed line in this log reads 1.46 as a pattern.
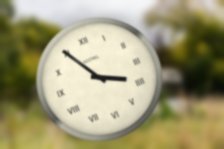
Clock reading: 3.55
